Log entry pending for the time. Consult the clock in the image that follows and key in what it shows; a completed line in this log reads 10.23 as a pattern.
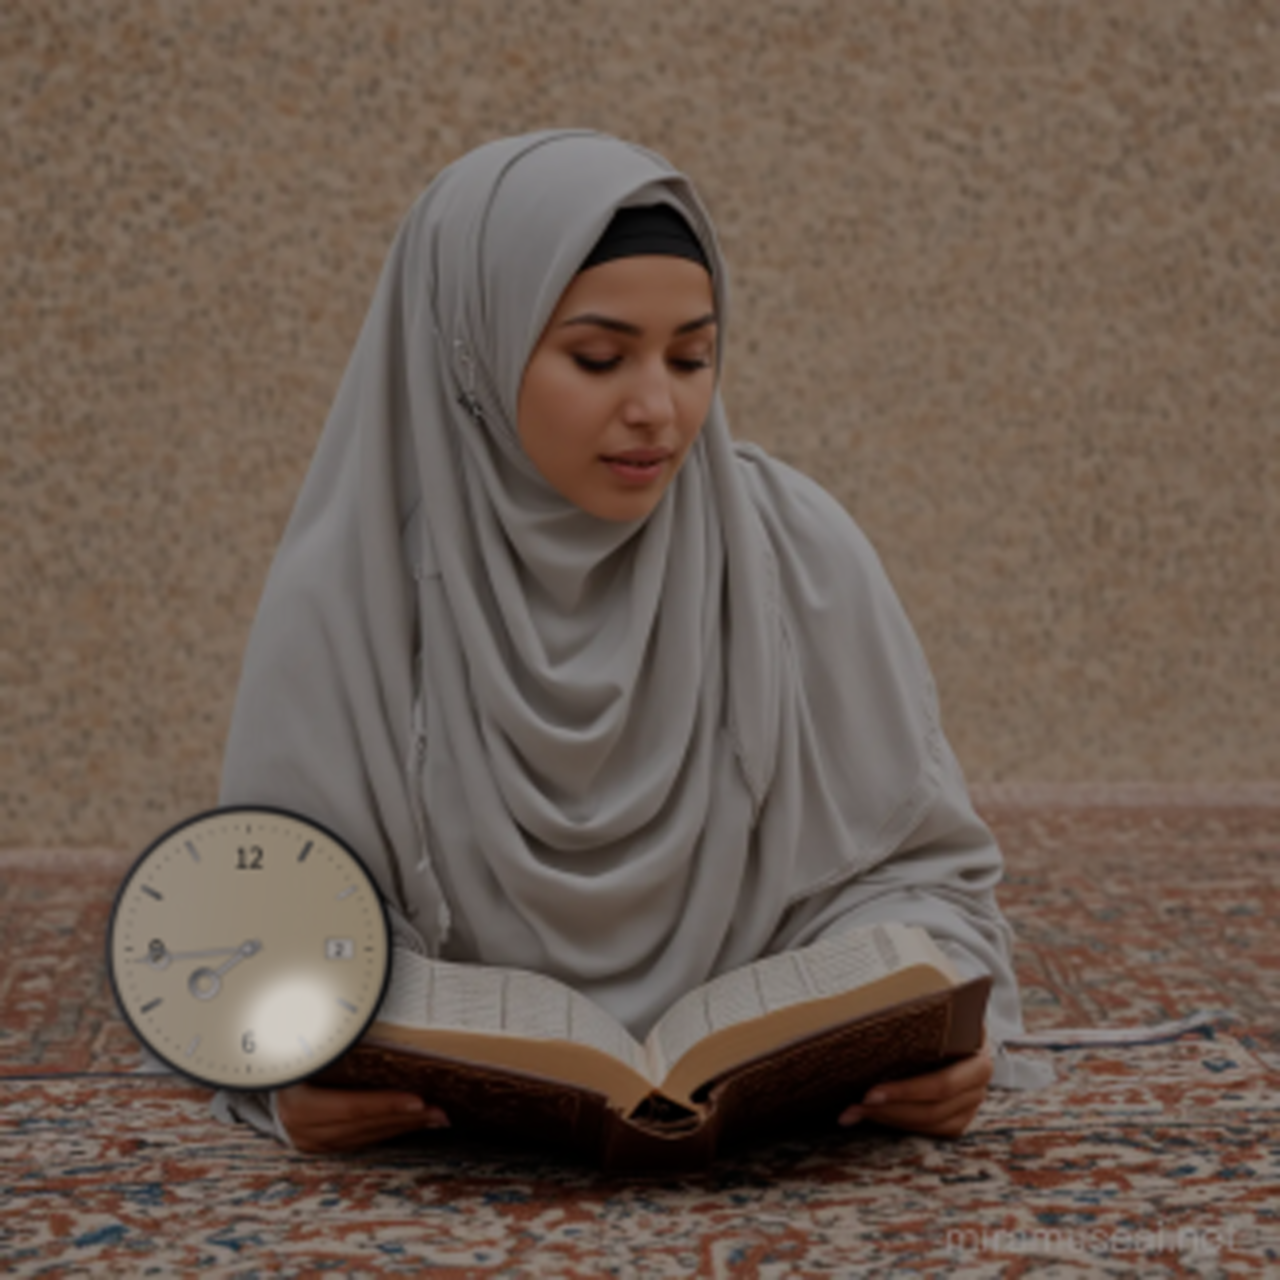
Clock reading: 7.44
